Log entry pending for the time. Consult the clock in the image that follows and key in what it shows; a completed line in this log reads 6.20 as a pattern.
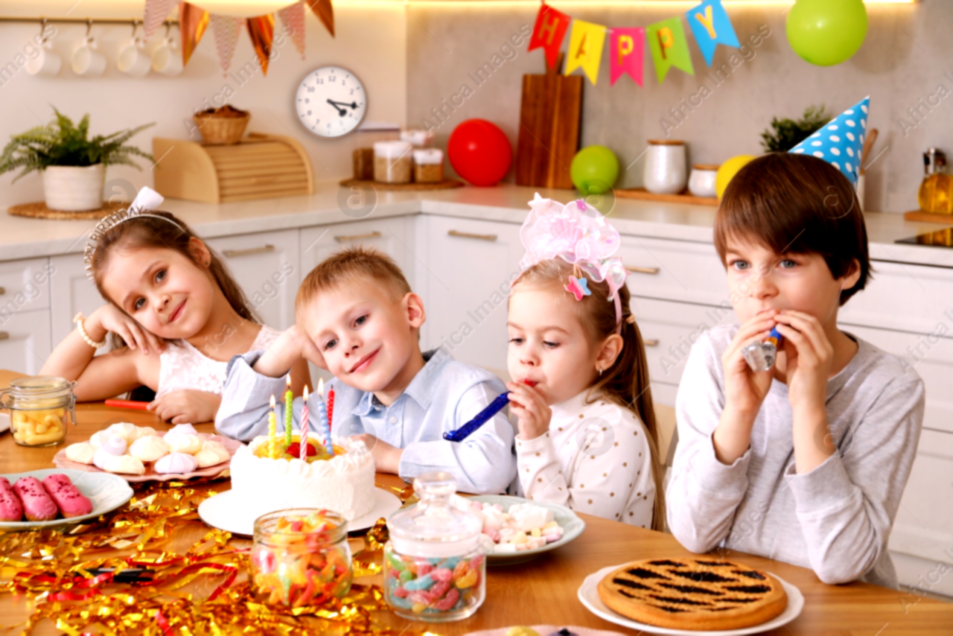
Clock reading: 4.16
